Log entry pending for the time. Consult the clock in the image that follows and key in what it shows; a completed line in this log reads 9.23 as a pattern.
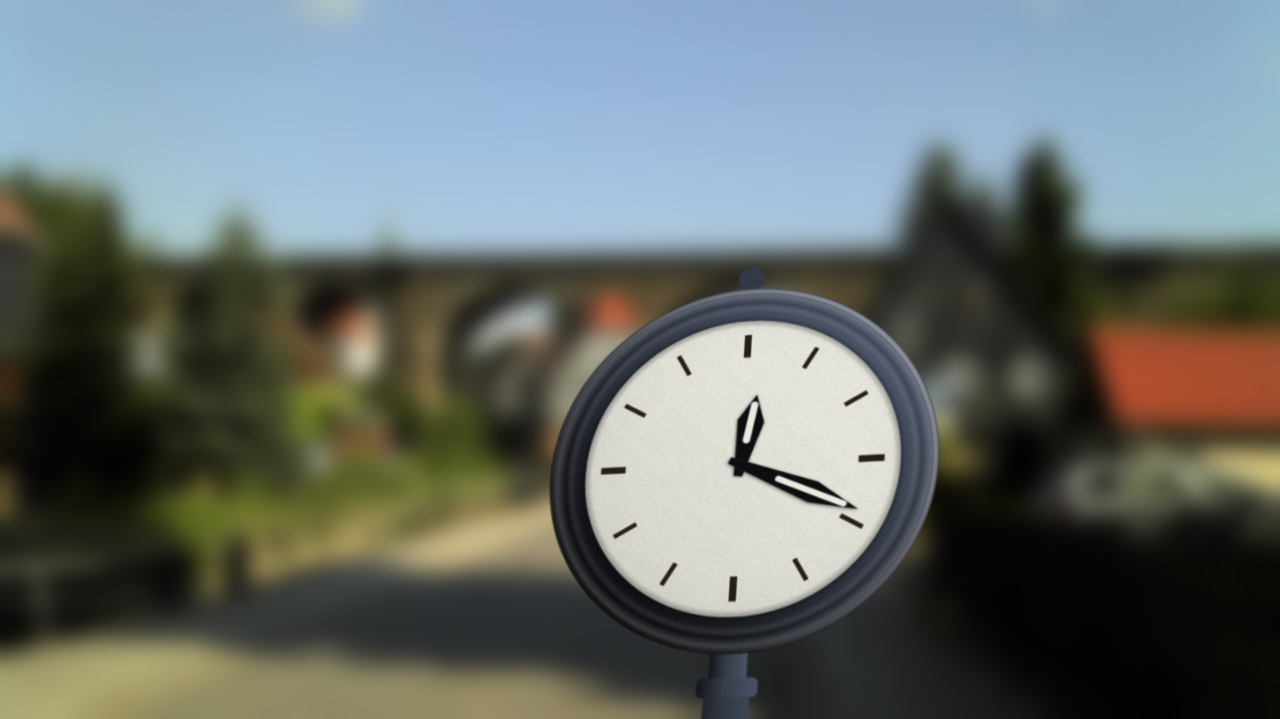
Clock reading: 12.19
